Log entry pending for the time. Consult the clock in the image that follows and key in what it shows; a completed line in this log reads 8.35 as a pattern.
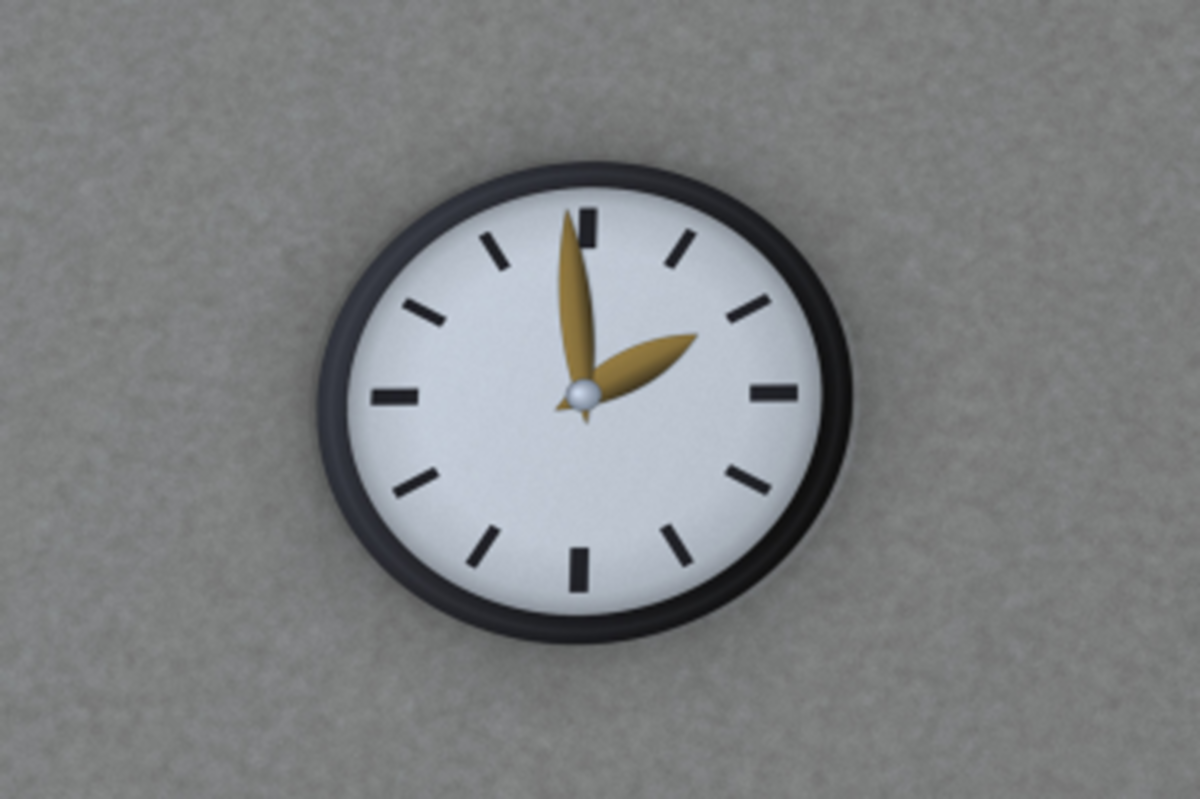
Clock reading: 1.59
